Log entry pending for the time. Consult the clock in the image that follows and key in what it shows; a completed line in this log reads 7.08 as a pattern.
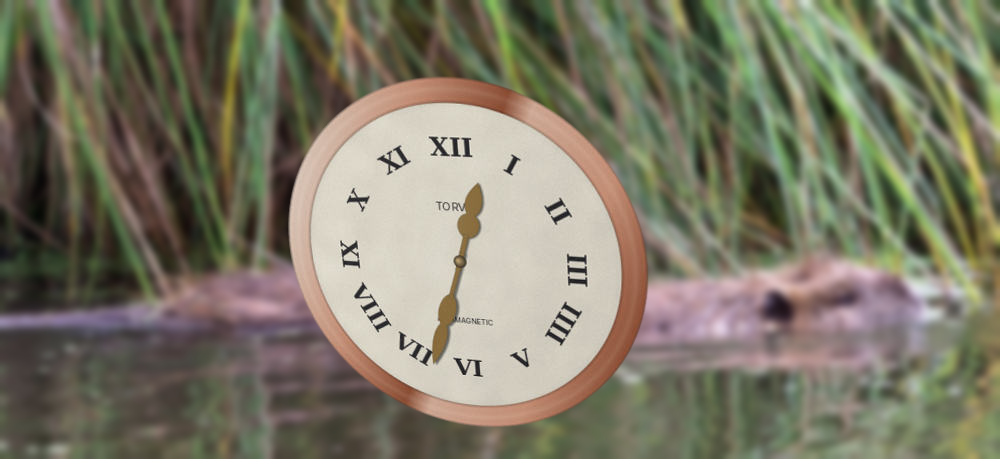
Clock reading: 12.33
